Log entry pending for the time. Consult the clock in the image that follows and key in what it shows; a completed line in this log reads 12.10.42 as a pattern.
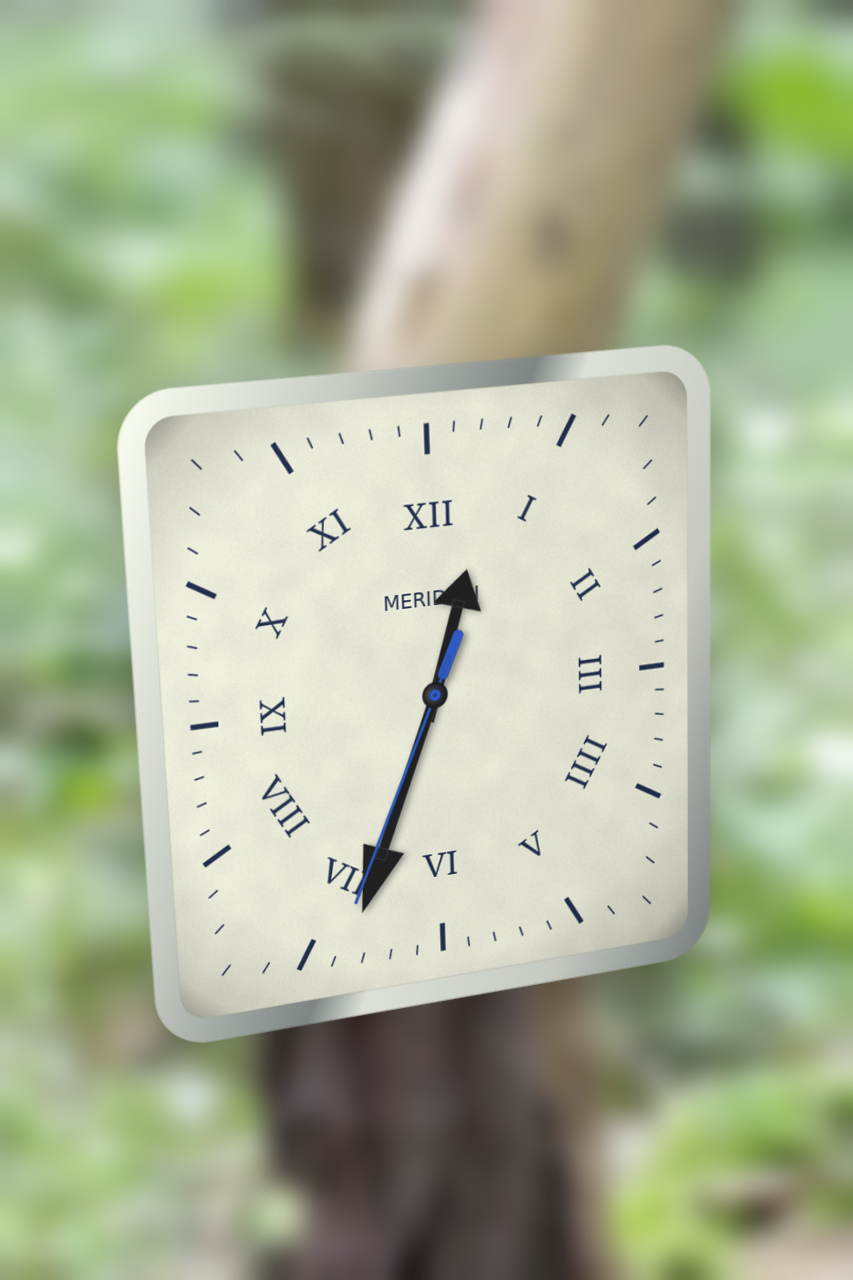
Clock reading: 12.33.34
